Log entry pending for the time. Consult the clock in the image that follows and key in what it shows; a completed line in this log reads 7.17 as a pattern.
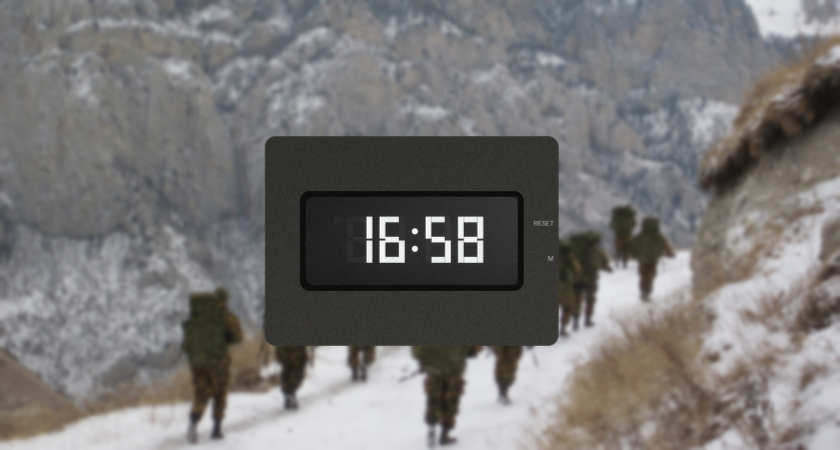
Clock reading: 16.58
